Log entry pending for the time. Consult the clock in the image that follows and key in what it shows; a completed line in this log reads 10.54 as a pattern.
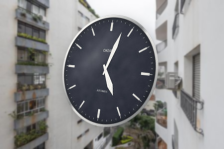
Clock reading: 5.03
